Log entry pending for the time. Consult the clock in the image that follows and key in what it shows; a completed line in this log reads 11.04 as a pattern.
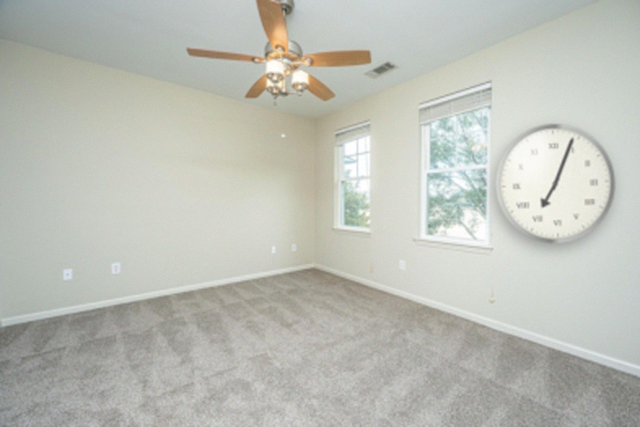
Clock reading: 7.04
